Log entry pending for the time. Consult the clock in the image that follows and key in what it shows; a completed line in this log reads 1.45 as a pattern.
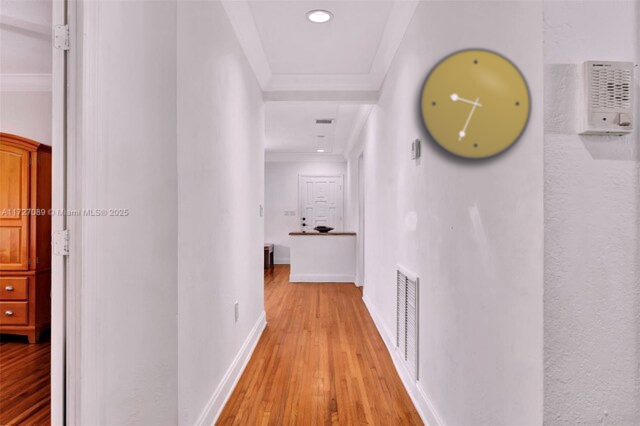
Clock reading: 9.34
